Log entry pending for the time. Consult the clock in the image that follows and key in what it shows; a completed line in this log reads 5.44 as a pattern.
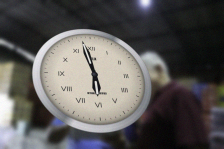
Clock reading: 5.58
